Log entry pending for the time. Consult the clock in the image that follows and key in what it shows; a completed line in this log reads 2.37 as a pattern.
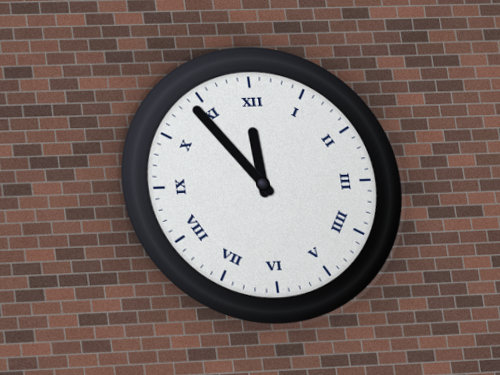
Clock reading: 11.54
